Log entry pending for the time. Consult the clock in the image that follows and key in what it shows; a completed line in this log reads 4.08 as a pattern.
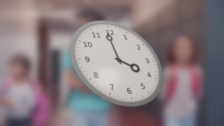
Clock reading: 3.59
